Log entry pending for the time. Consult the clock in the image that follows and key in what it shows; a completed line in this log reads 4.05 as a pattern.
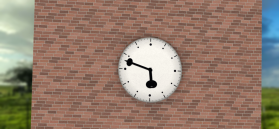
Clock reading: 5.48
